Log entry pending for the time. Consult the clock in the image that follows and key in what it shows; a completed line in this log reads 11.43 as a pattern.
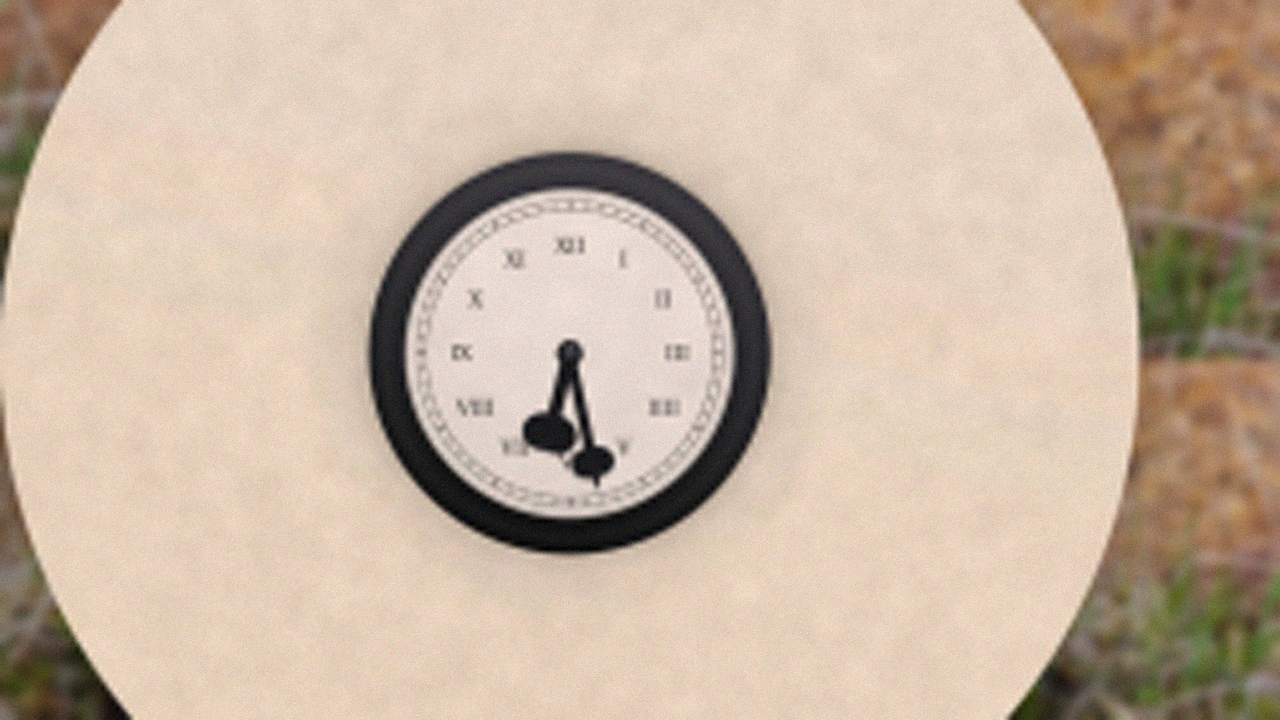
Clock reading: 6.28
